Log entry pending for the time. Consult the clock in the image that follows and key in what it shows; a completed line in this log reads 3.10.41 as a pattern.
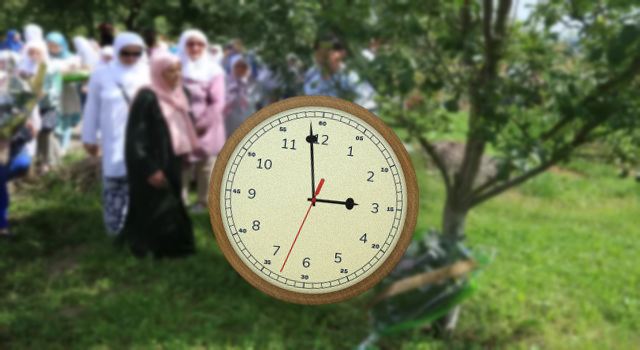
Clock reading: 2.58.33
